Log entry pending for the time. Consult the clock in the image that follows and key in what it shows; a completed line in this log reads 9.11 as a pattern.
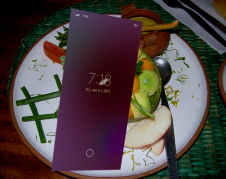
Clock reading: 7.18
